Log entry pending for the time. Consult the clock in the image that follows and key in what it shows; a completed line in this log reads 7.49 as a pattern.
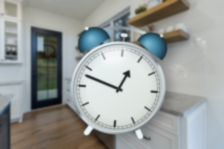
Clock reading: 12.48
